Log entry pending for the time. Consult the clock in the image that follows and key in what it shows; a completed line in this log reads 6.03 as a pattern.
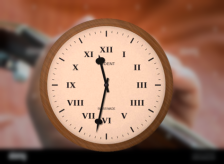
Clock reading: 11.32
